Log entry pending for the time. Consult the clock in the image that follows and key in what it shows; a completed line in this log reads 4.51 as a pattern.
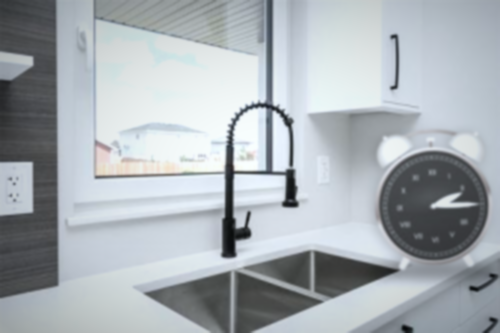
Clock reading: 2.15
